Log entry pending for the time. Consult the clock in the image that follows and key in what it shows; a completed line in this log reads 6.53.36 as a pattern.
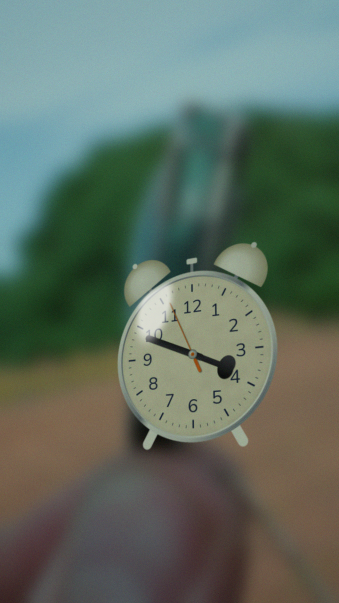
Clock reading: 3.48.56
